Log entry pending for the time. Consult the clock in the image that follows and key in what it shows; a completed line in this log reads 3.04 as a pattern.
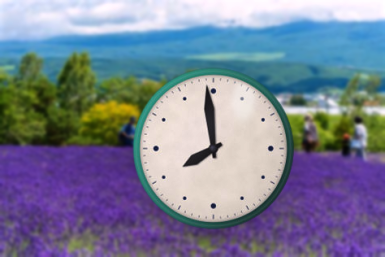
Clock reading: 7.59
